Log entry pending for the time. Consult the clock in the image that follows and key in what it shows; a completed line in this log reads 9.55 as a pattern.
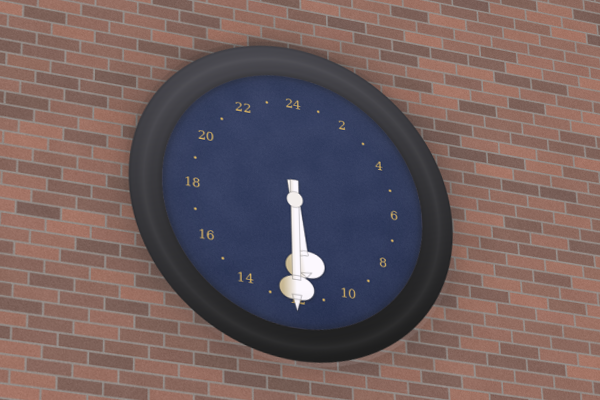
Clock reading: 11.30
